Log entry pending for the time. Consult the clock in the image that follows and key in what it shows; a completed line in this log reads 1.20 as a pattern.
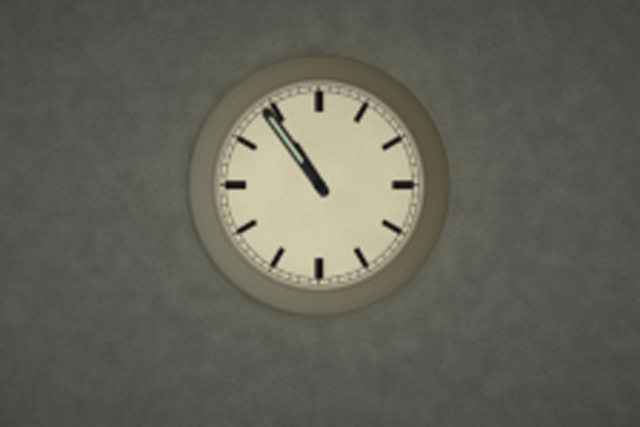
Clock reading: 10.54
